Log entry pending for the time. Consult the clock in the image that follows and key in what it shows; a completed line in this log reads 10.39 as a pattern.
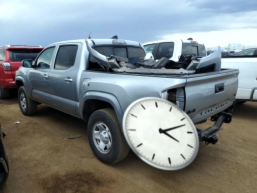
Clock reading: 4.12
